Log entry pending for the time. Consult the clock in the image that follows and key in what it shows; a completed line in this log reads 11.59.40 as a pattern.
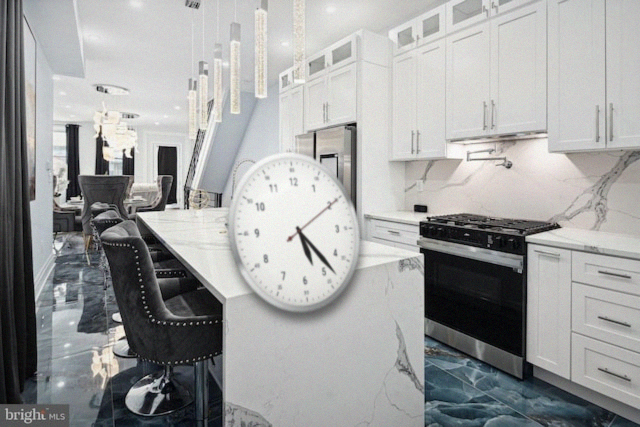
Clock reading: 5.23.10
